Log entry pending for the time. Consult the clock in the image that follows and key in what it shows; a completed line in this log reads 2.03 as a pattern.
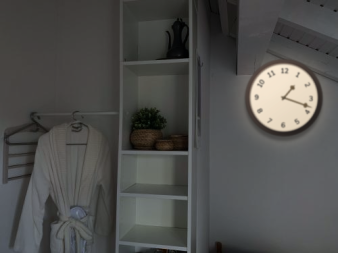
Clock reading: 1.18
